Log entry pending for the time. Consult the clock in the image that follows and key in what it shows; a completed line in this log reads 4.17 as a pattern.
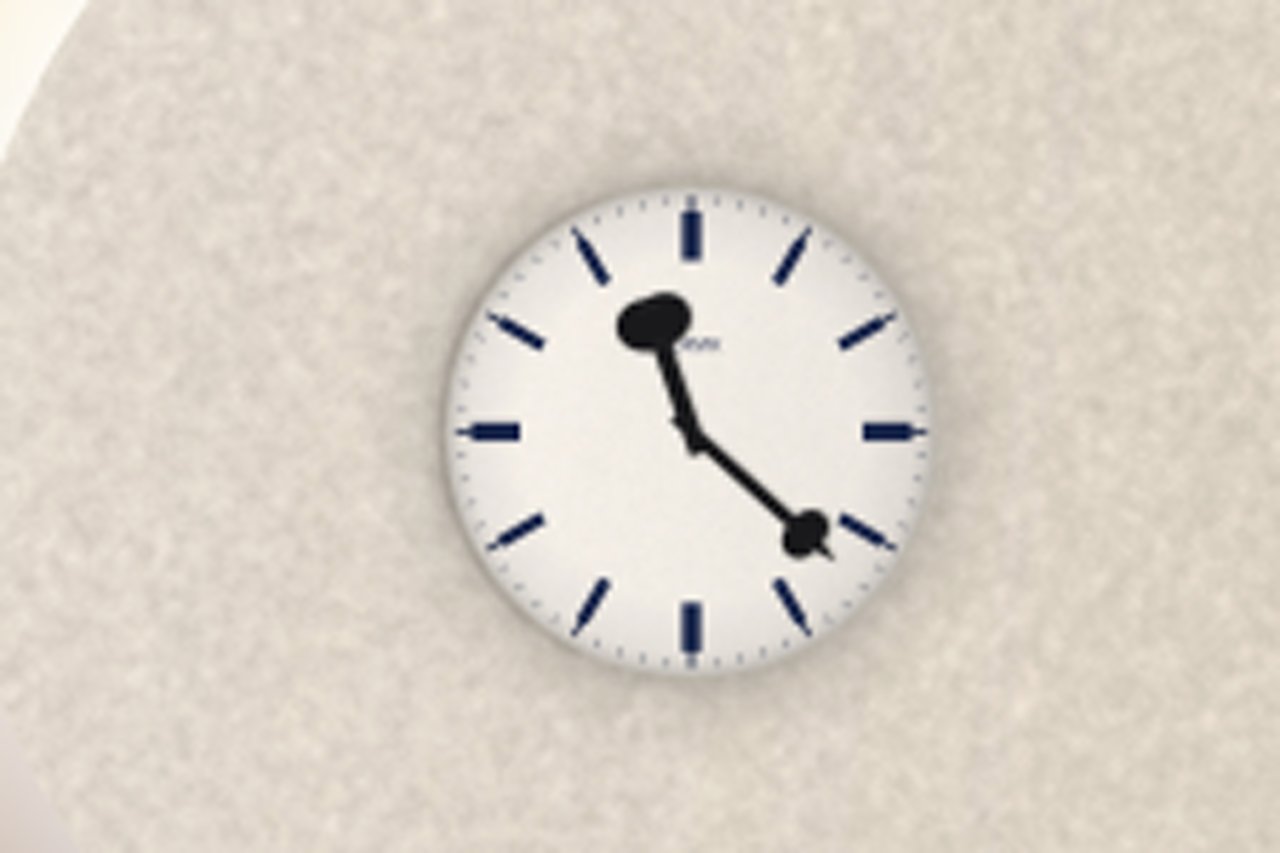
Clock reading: 11.22
